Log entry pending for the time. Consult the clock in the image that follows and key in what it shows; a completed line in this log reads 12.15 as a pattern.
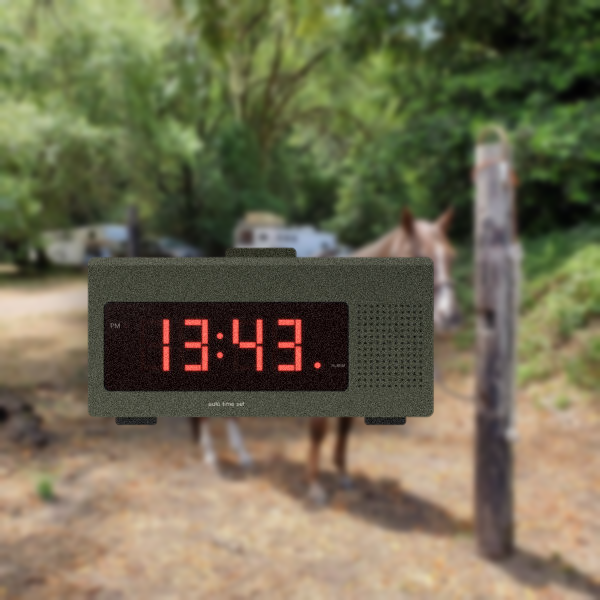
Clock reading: 13.43
